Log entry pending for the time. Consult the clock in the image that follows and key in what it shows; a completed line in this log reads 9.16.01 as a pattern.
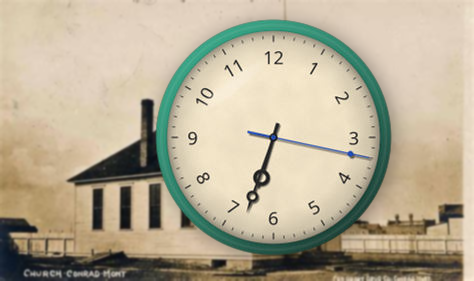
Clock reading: 6.33.17
